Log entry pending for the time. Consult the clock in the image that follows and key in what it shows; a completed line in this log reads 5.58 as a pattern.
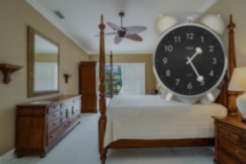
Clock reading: 1.25
